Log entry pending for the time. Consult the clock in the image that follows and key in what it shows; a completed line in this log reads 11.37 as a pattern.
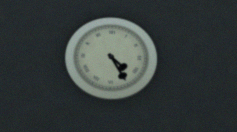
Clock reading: 4.25
